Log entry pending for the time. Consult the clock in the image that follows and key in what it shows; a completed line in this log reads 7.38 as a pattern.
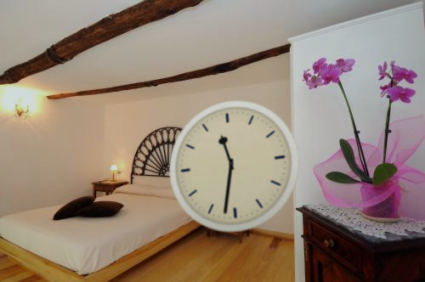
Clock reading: 11.32
